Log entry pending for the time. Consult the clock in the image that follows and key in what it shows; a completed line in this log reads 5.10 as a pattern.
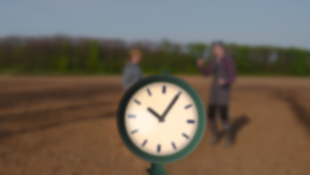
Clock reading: 10.05
